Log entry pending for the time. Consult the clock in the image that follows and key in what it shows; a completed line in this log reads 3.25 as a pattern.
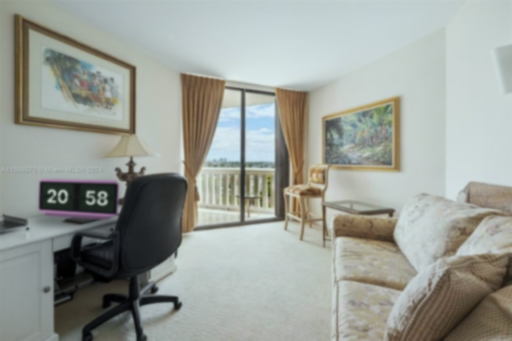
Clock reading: 20.58
